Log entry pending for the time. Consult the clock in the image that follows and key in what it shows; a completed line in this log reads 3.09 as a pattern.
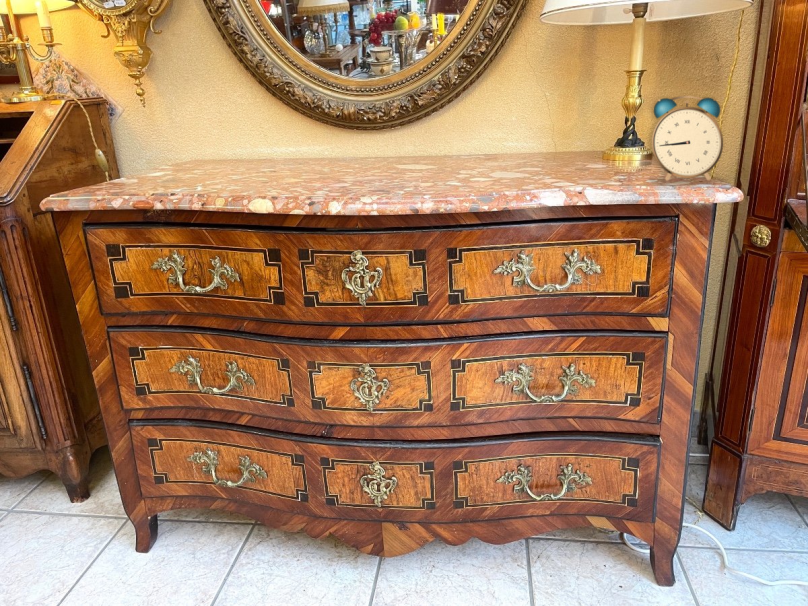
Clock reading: 8.44
